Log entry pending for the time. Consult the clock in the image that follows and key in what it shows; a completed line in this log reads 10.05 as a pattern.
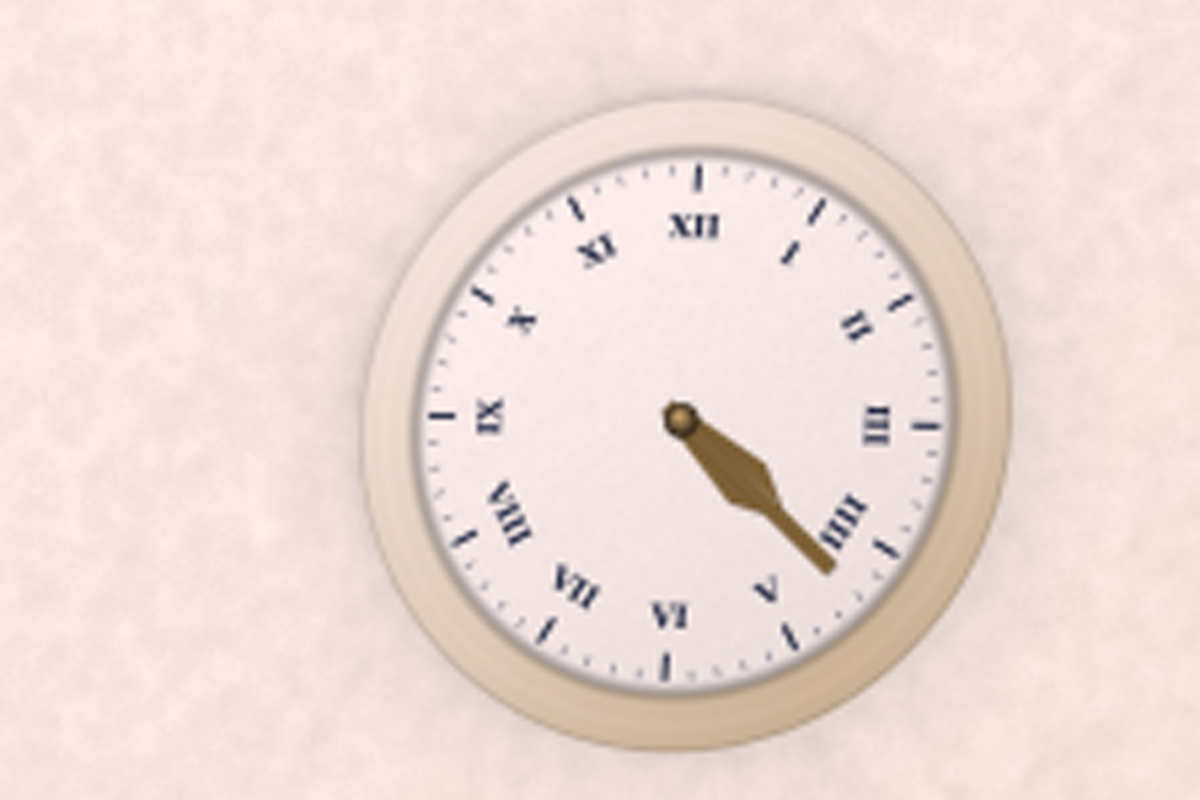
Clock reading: 4.22
